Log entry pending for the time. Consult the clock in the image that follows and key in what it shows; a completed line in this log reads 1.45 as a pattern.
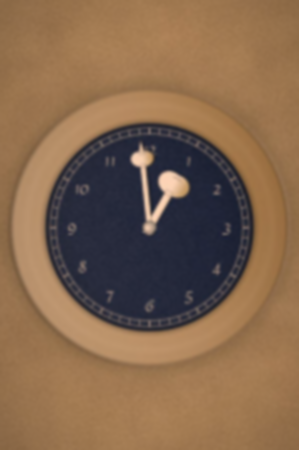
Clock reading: 12.59
